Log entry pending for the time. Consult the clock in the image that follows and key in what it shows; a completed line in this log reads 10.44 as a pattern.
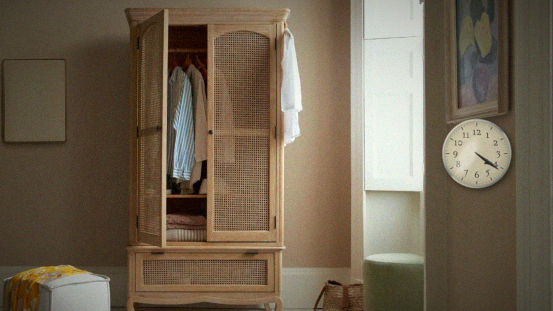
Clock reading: 4.21
